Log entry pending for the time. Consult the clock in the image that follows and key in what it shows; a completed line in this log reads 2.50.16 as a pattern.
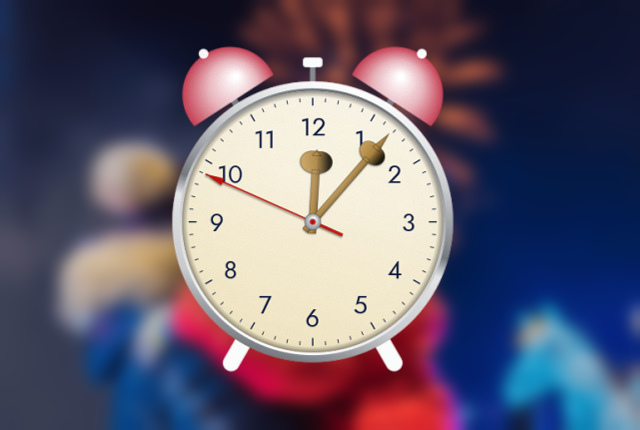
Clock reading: 12.06.49
